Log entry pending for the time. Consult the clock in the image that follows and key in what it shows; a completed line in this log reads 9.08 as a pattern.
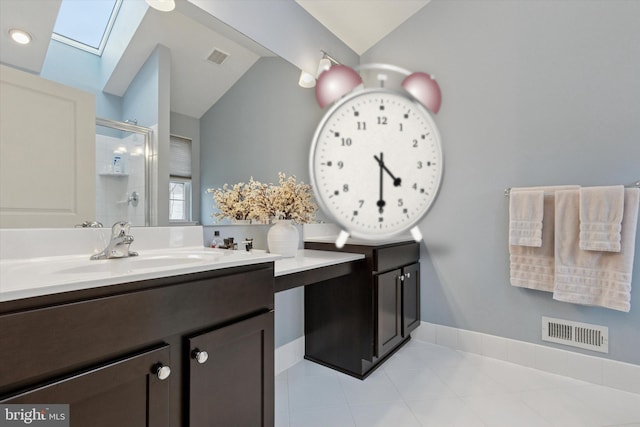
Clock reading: 4.30
